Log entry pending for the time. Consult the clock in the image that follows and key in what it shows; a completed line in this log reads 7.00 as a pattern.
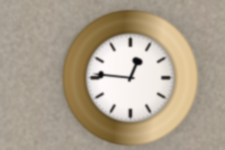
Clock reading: 12.46
